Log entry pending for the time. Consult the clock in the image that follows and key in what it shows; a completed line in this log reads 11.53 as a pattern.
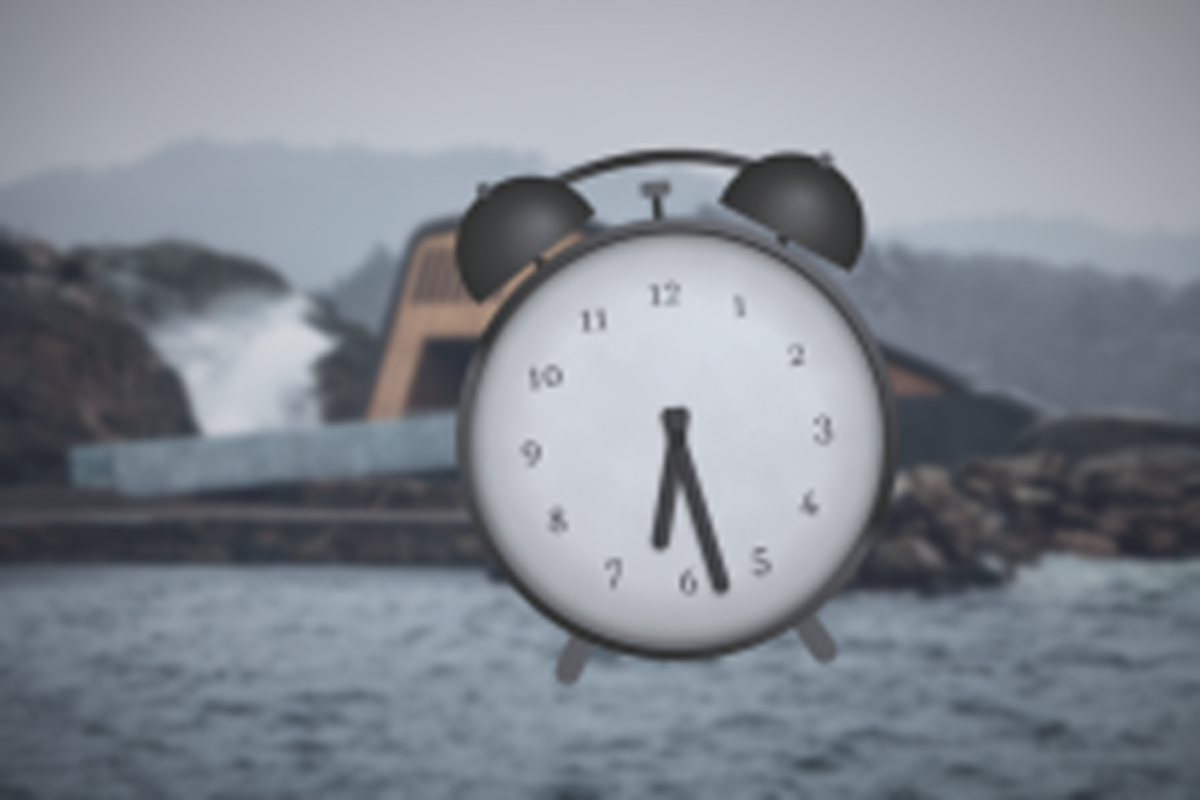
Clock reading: 6.28
